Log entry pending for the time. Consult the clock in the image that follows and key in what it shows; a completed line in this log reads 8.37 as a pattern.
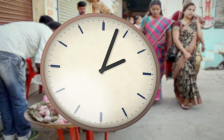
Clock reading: 2.03
